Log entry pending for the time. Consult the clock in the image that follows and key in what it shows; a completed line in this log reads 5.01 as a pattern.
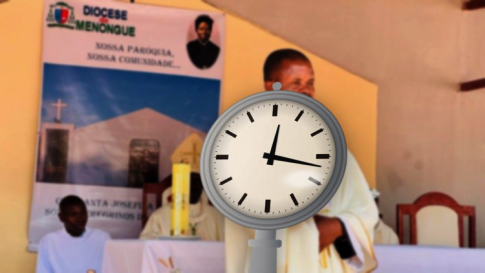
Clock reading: 12.17
